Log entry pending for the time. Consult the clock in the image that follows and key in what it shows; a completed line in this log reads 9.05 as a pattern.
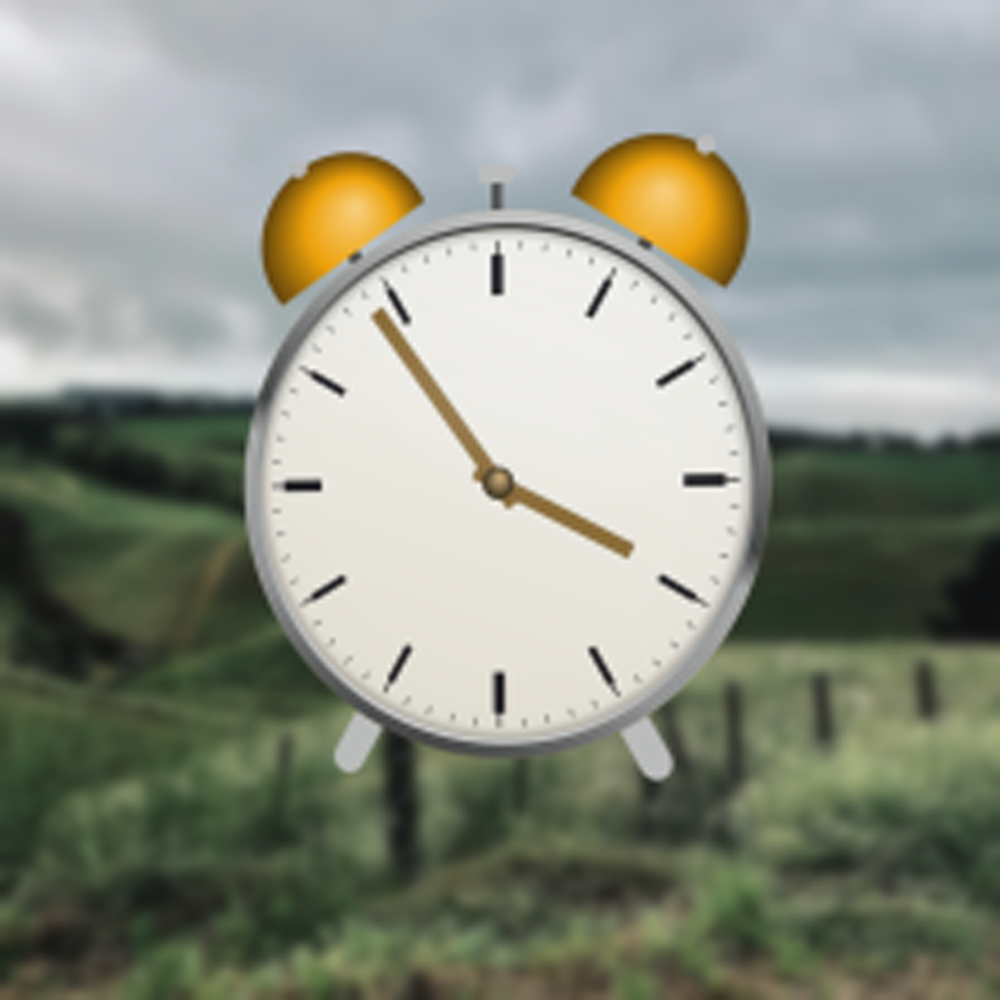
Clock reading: 3.54
